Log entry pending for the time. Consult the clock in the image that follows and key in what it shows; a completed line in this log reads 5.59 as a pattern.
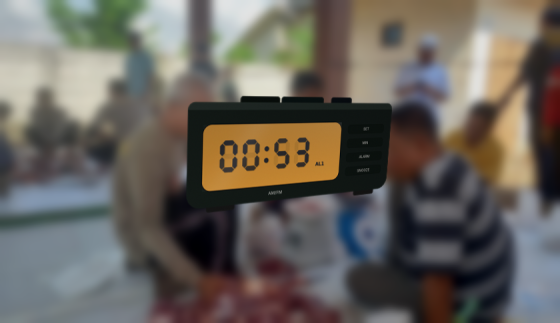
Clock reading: 0.53
